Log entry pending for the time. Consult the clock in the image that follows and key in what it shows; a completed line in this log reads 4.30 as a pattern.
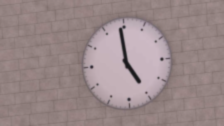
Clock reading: 4.59
